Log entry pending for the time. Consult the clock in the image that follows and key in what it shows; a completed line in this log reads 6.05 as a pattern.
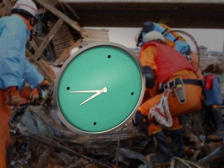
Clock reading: 7.44
